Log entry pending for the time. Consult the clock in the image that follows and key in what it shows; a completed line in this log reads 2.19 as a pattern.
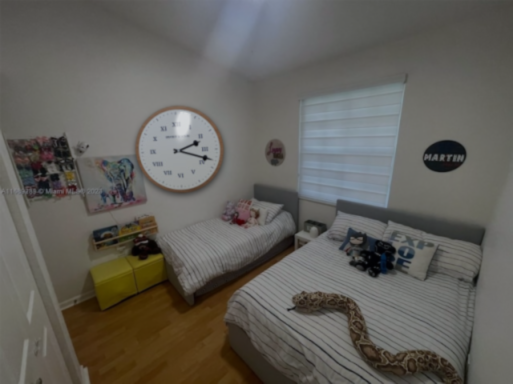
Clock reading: 2.18
